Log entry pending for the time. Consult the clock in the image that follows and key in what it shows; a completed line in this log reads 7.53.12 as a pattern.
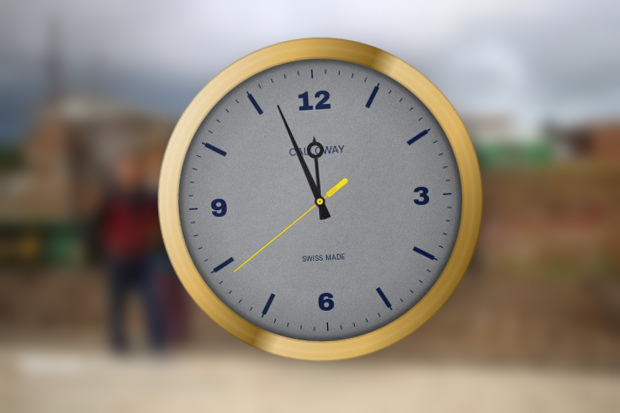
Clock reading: 11.56.39
